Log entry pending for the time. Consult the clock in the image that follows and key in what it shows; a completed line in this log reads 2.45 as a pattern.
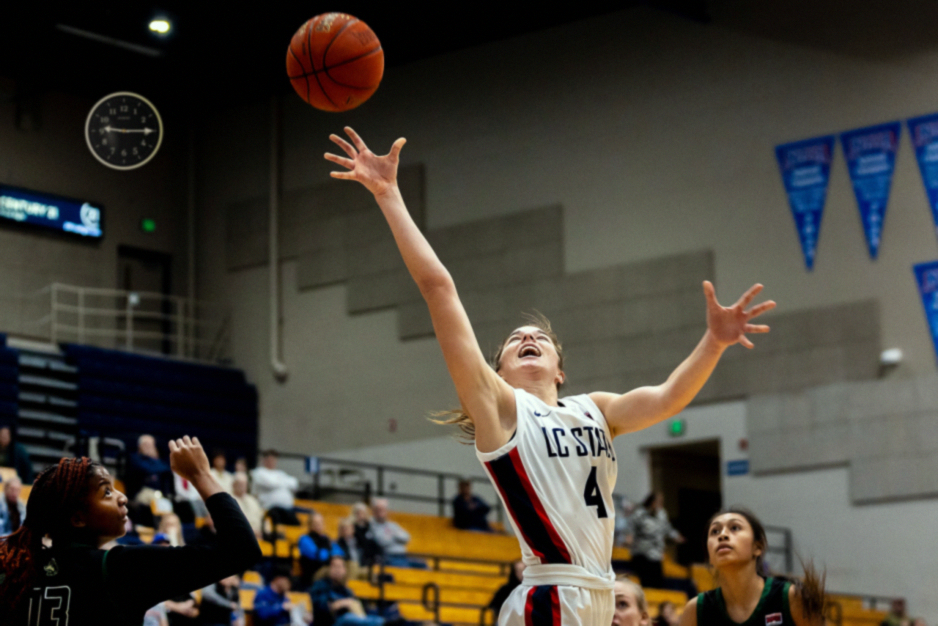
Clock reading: 9.15
